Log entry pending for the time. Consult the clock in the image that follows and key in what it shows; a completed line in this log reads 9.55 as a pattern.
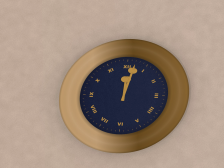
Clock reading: 12.02
